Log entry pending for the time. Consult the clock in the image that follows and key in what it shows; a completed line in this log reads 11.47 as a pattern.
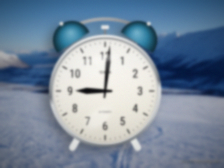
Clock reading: 9.01
